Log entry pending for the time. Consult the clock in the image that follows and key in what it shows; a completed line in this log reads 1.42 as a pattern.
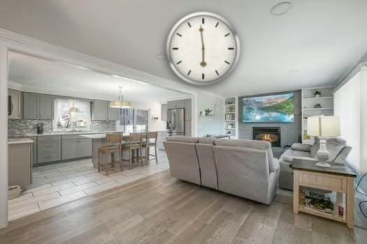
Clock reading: 5.59
